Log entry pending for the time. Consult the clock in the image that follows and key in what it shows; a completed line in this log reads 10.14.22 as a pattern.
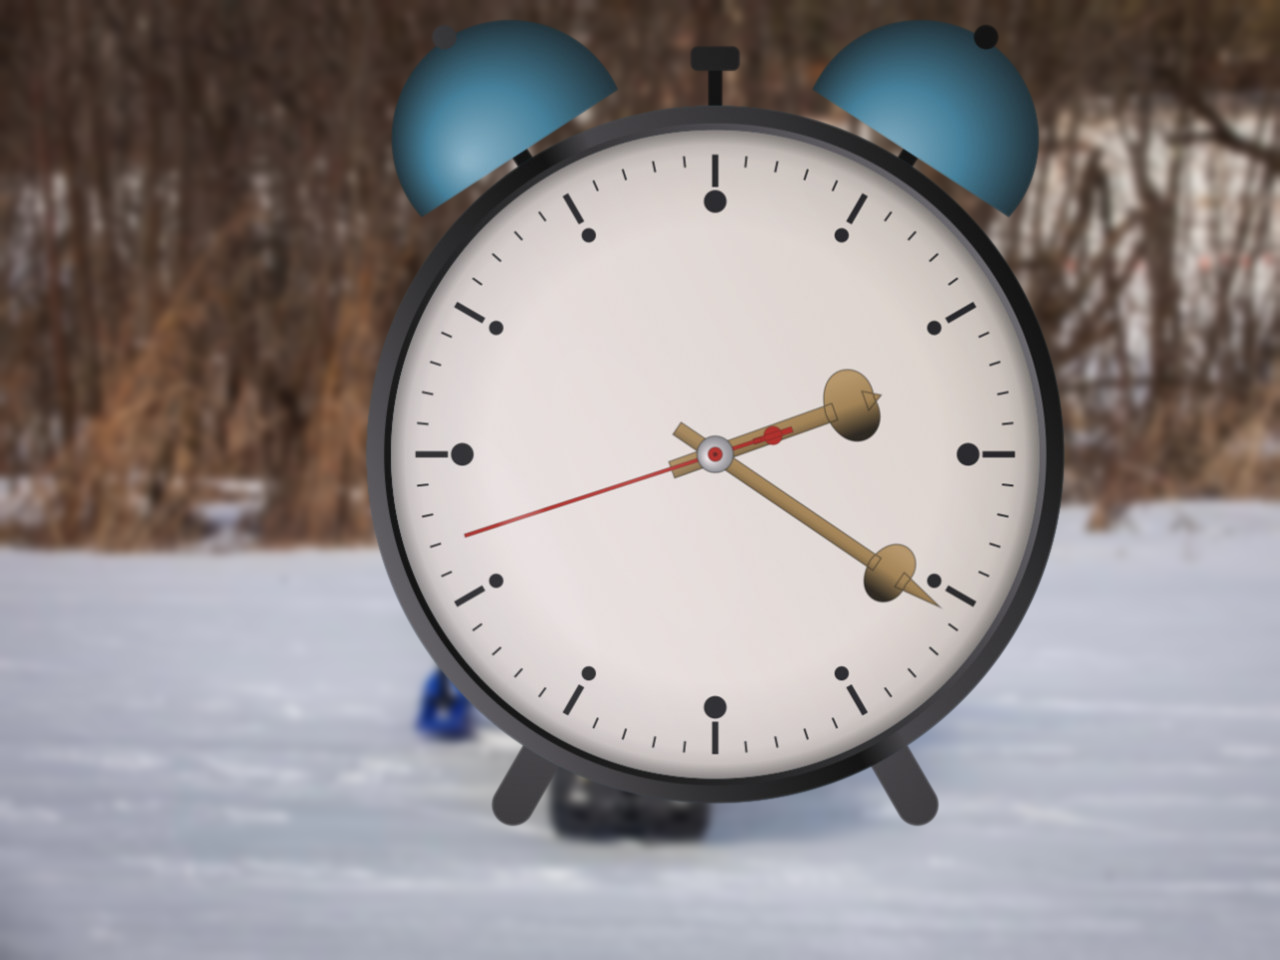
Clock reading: 2.20.42
